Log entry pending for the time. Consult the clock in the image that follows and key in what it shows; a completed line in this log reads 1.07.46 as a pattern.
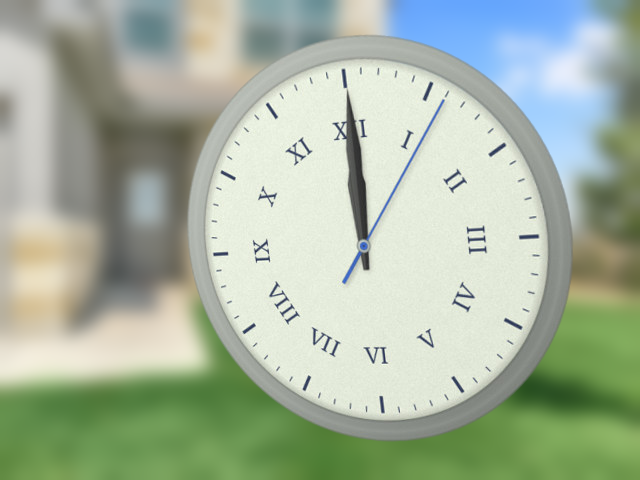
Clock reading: 12.00.06
